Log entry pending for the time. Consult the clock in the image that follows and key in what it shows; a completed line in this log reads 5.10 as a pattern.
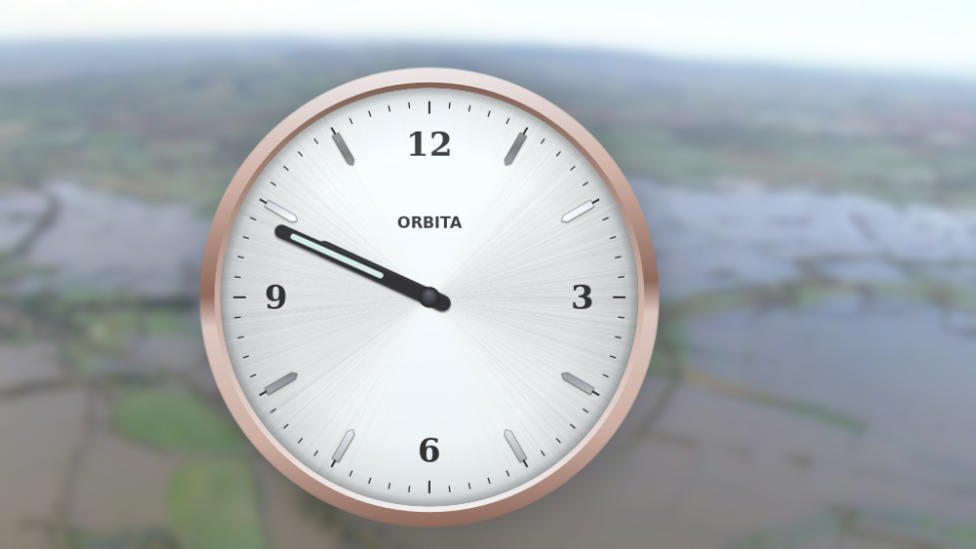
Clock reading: 9.49
